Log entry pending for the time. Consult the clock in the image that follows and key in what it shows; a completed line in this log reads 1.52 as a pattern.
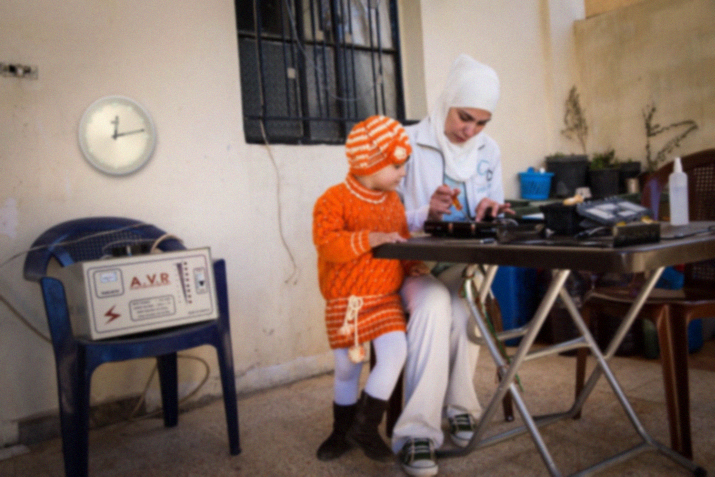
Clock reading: 12.13
